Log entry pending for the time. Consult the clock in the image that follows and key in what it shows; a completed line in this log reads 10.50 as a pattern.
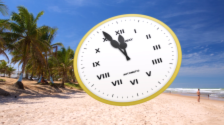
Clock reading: 11.56
